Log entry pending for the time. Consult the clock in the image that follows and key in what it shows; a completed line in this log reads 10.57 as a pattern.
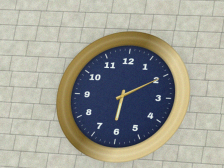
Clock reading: 6.10
